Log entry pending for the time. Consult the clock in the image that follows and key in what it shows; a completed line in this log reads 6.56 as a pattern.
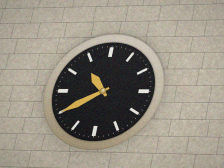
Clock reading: 10.40
